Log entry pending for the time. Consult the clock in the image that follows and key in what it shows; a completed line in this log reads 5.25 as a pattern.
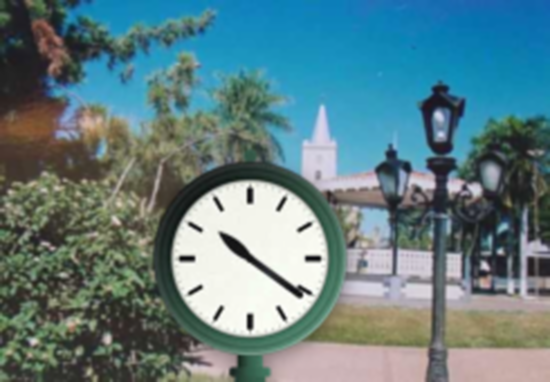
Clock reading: 10.21
